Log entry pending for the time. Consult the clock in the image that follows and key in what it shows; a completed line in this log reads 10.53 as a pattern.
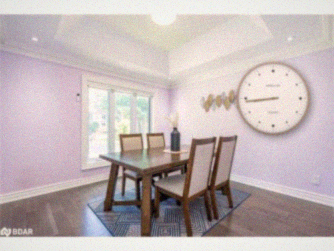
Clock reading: 8.44
